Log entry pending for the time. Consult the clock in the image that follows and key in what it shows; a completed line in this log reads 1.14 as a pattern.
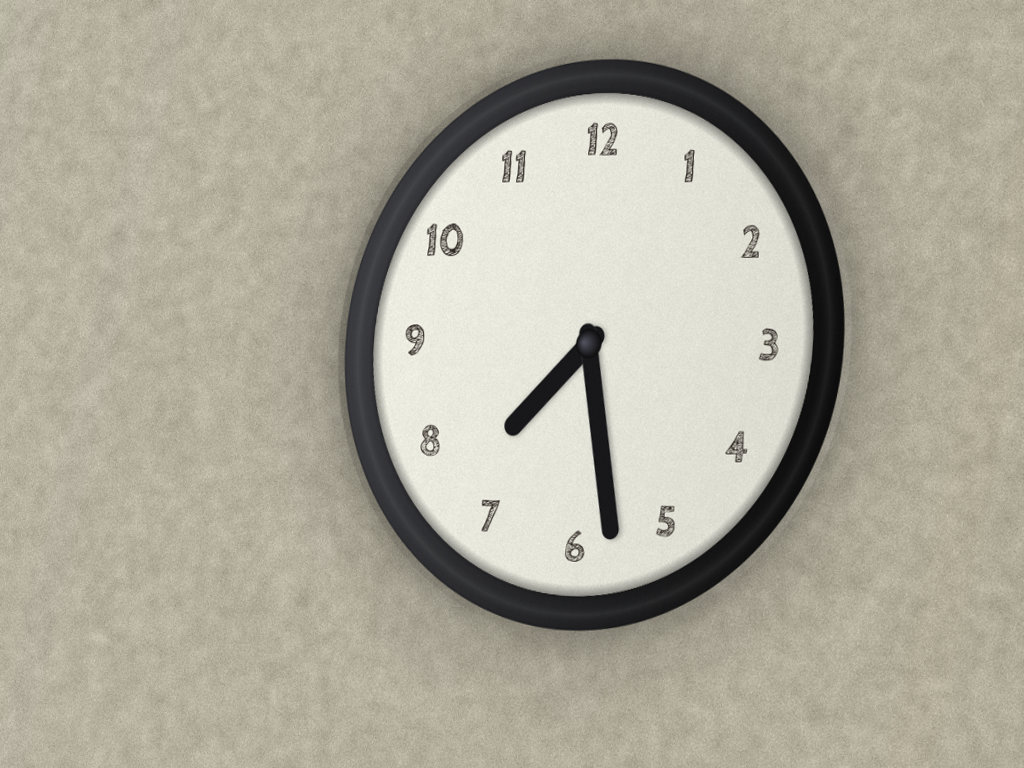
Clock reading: 7.28
